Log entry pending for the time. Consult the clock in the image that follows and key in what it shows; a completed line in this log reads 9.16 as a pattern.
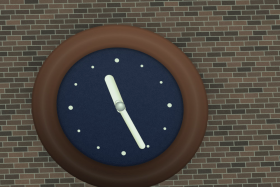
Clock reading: 11.26
